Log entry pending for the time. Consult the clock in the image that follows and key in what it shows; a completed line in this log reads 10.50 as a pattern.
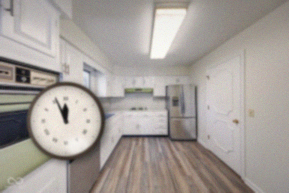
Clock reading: 11.56
